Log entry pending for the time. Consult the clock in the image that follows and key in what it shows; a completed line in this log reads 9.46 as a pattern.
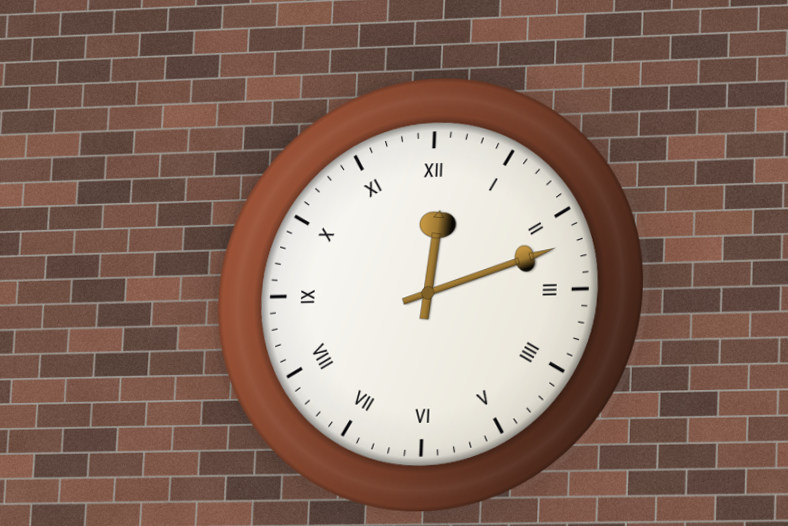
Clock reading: 12.12
